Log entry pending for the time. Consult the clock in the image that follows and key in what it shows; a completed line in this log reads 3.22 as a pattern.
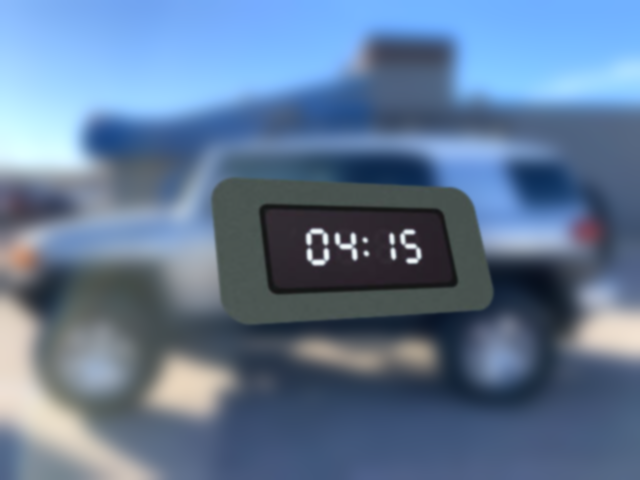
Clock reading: 4.15
